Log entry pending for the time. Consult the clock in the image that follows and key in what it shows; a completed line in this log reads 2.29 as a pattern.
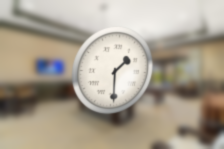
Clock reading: 1.29
